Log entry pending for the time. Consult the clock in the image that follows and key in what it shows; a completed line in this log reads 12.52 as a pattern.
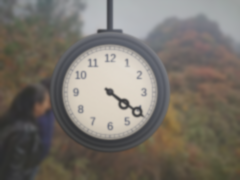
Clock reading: 4.21
